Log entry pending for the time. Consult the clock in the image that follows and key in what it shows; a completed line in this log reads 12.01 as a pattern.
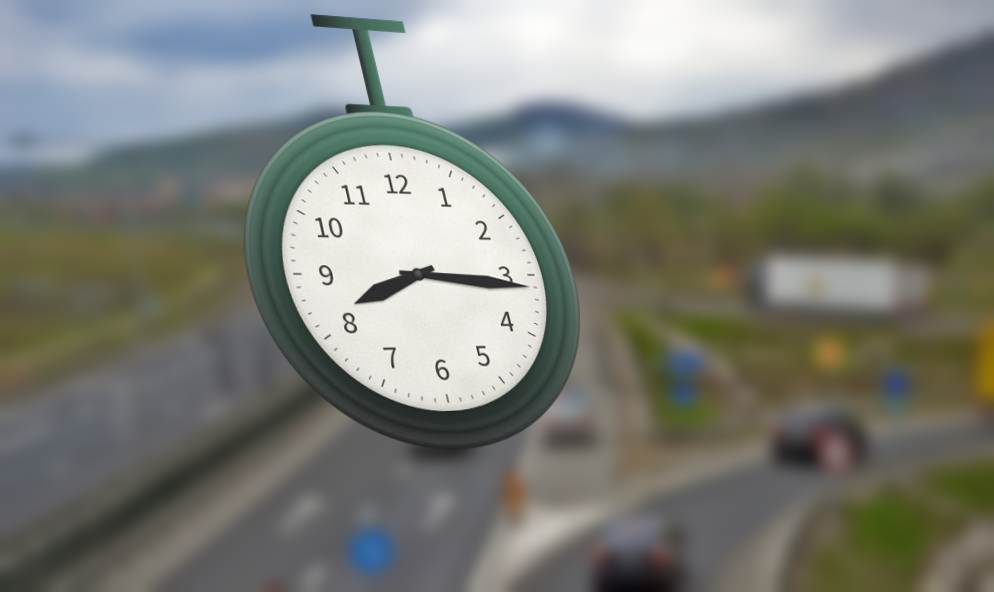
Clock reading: 8.16
